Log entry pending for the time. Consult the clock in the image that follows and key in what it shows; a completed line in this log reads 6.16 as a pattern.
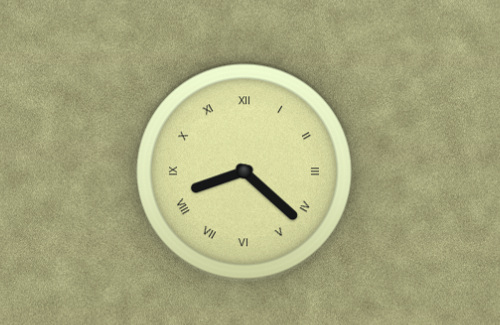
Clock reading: 8.22
